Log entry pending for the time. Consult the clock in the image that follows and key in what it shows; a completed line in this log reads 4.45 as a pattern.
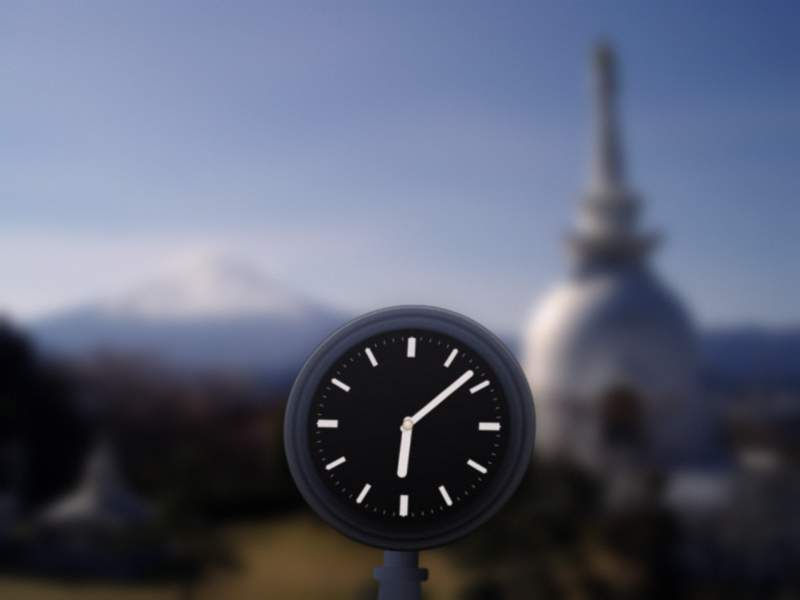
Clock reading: 6.08
